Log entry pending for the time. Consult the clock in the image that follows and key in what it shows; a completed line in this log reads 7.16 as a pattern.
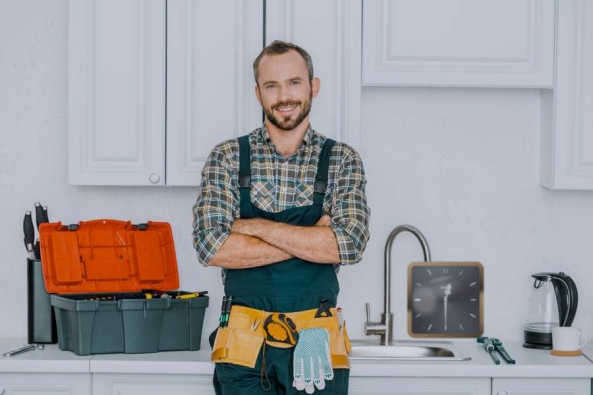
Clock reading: 12.30
